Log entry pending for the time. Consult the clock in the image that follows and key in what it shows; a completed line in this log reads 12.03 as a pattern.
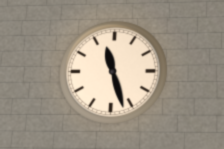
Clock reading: 11.27
